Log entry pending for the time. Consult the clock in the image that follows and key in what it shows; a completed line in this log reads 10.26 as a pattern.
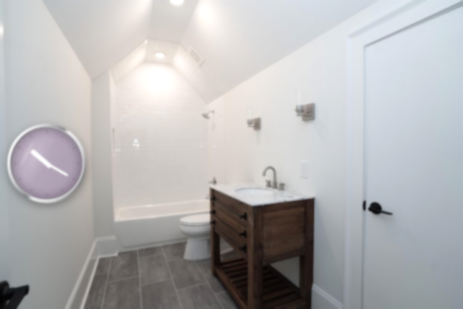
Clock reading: 10.20
